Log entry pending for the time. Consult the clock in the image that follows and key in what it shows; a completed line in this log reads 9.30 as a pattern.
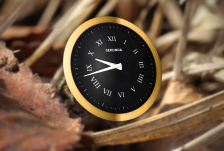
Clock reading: 9.43
